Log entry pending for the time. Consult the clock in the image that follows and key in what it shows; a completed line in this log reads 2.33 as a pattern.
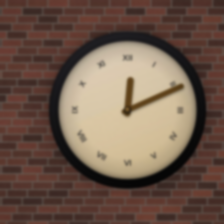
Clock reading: 12.11
